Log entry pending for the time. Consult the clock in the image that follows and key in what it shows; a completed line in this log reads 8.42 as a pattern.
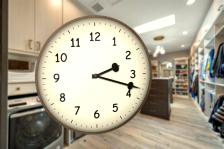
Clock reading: 2.18
